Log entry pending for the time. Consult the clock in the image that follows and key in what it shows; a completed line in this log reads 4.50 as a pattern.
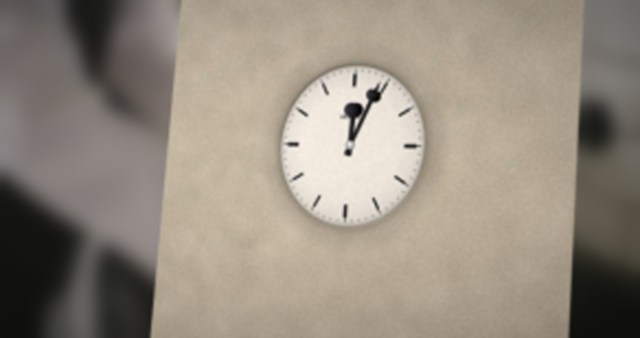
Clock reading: 12.04
